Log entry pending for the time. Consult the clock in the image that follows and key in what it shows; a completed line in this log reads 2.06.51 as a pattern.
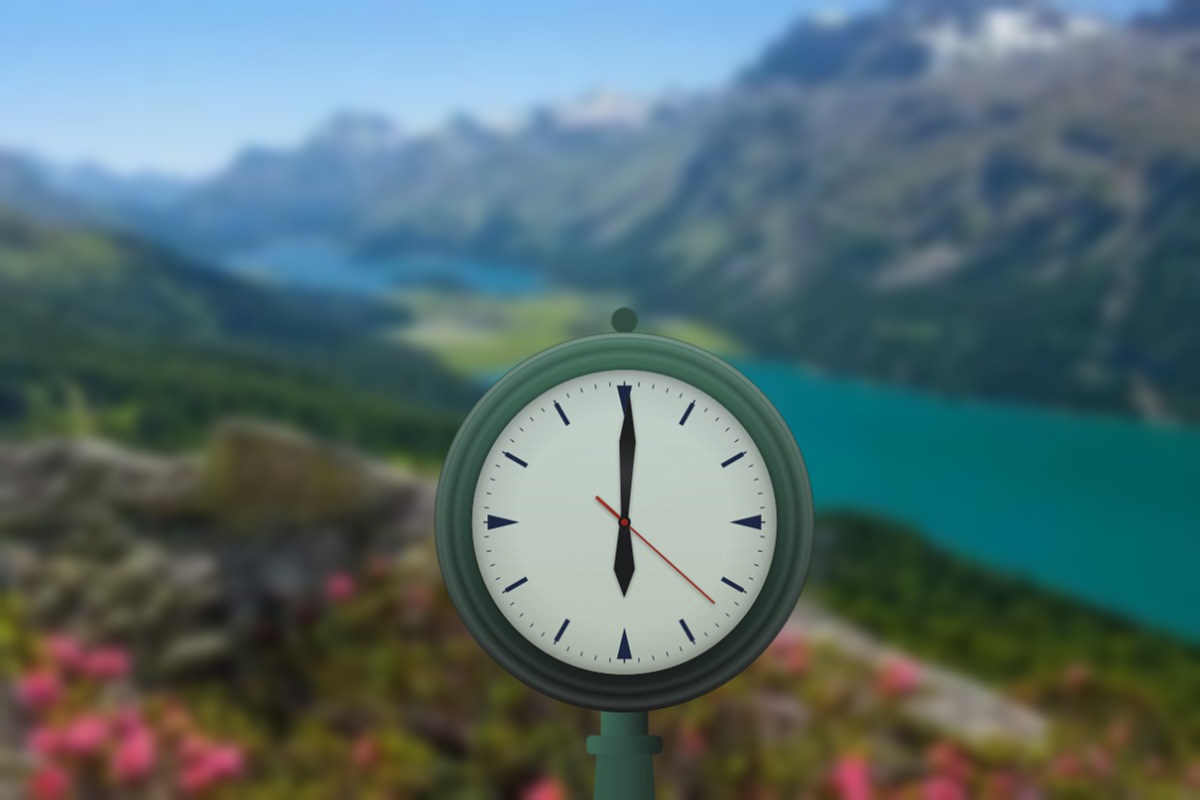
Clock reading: 6.00.22
